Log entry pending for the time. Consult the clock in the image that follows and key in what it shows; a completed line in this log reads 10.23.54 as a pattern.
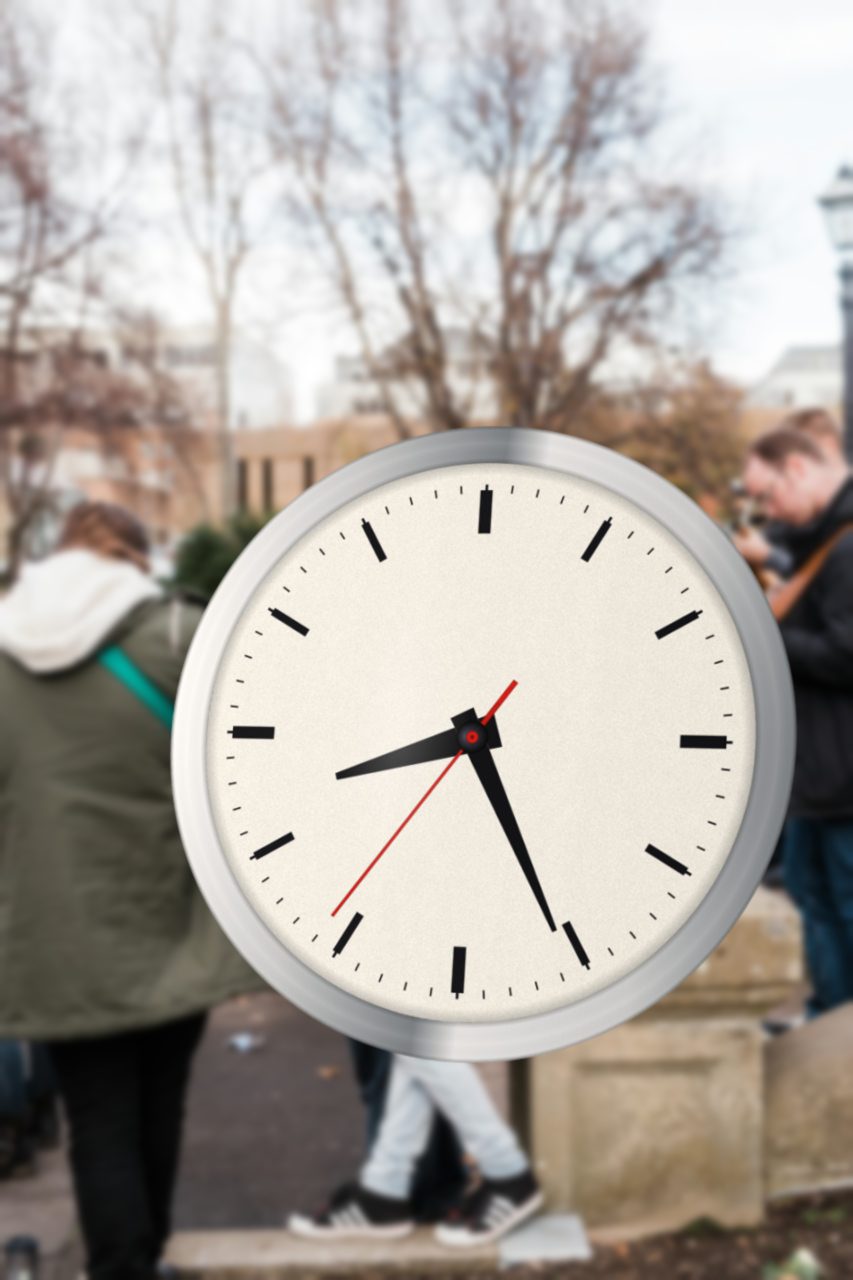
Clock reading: 8.25.36
